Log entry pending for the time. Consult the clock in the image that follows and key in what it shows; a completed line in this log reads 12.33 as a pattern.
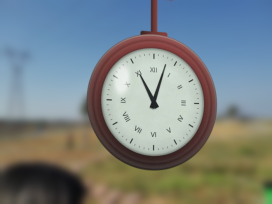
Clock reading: 11.03
